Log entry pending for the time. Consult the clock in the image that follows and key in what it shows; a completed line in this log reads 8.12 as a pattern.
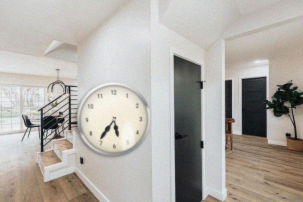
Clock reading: 5.36
